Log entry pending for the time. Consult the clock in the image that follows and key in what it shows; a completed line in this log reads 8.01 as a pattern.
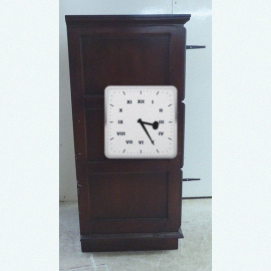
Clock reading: 3.25
